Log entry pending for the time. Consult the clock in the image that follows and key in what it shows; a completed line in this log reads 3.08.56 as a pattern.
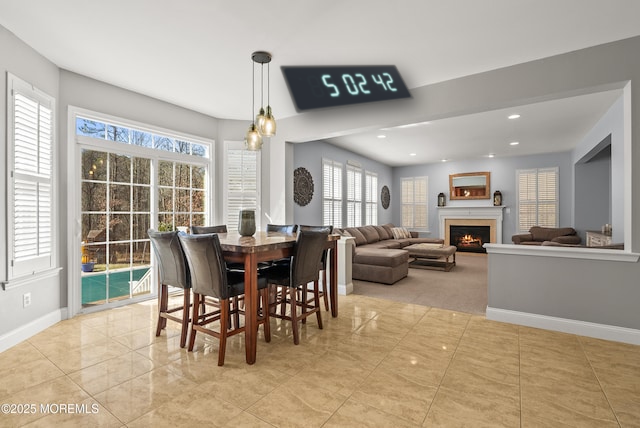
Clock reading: 5.02.42
